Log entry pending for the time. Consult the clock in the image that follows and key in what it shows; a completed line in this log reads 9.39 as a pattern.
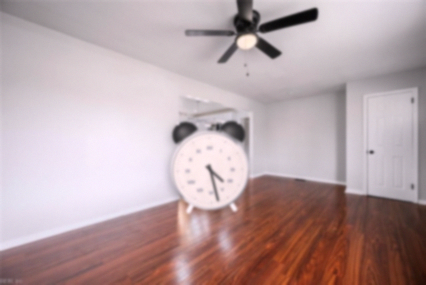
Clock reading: 4.28
